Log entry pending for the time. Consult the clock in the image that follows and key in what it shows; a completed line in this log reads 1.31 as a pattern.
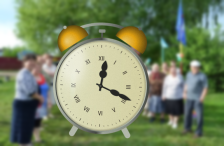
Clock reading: 12.19
